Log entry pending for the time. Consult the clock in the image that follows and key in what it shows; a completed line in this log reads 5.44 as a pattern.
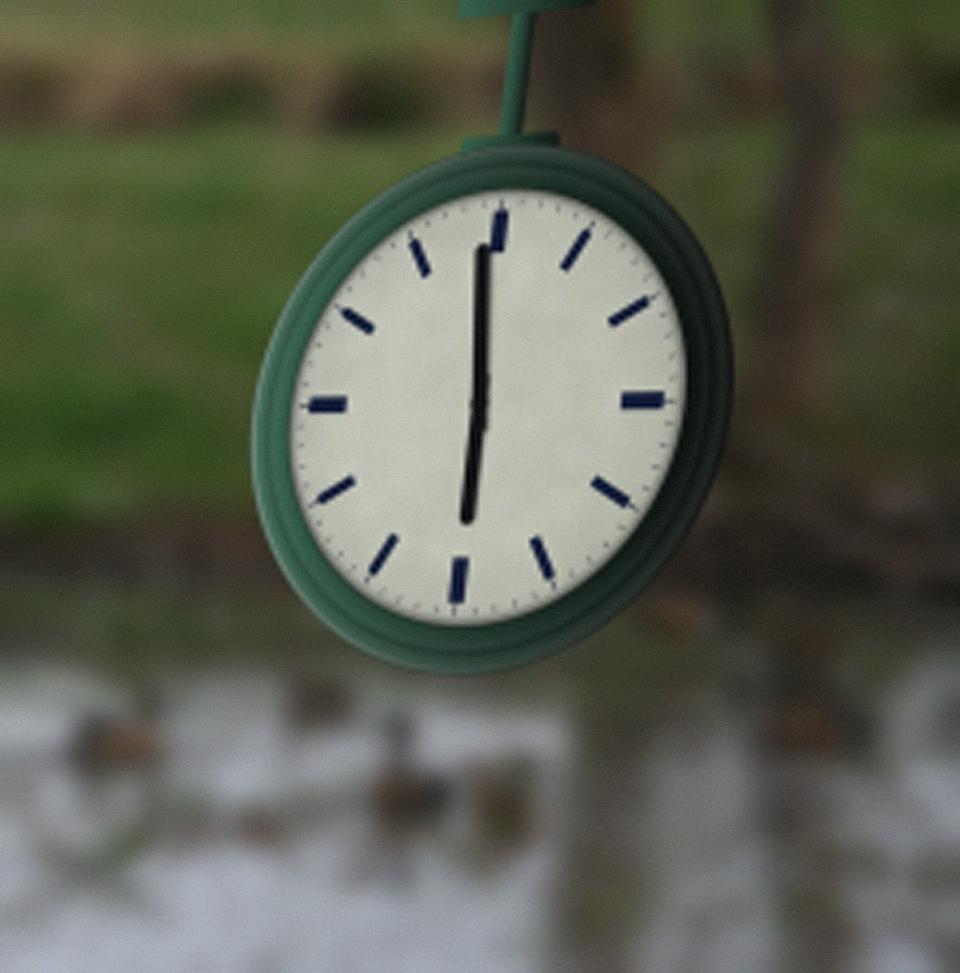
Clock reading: 5.59
